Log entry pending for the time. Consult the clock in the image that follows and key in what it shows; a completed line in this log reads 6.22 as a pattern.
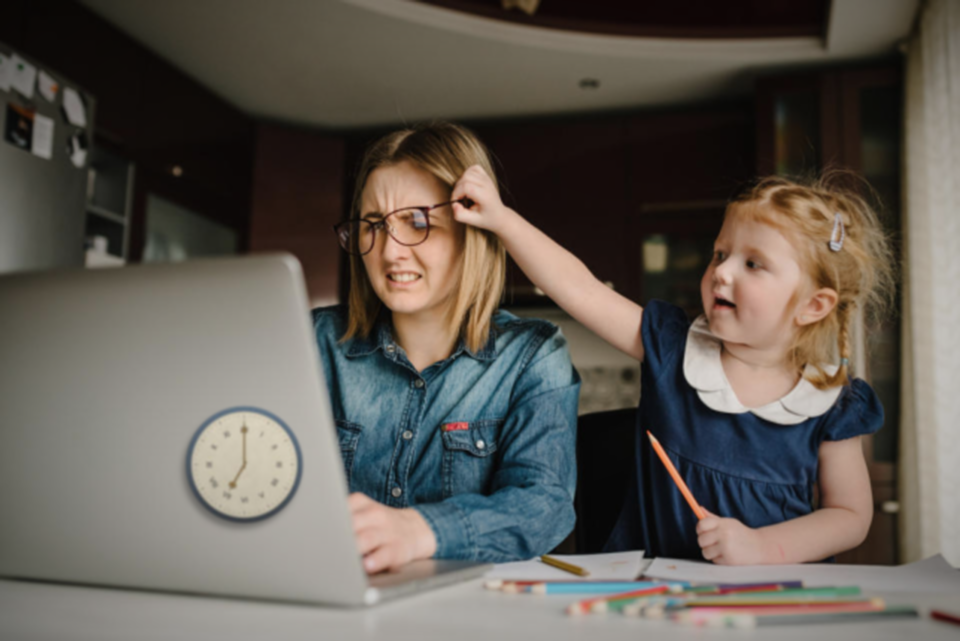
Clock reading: 7.00
